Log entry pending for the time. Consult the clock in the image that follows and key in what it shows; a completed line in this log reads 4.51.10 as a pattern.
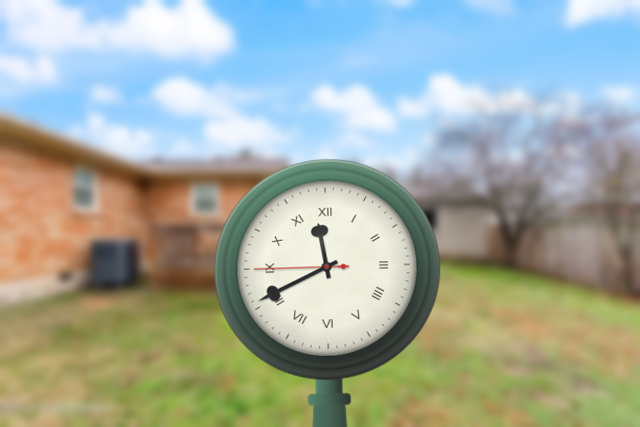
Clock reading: 11.40.45
